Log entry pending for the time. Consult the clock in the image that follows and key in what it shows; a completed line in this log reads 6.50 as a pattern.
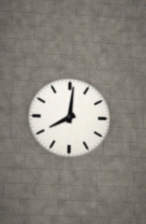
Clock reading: 8.01
